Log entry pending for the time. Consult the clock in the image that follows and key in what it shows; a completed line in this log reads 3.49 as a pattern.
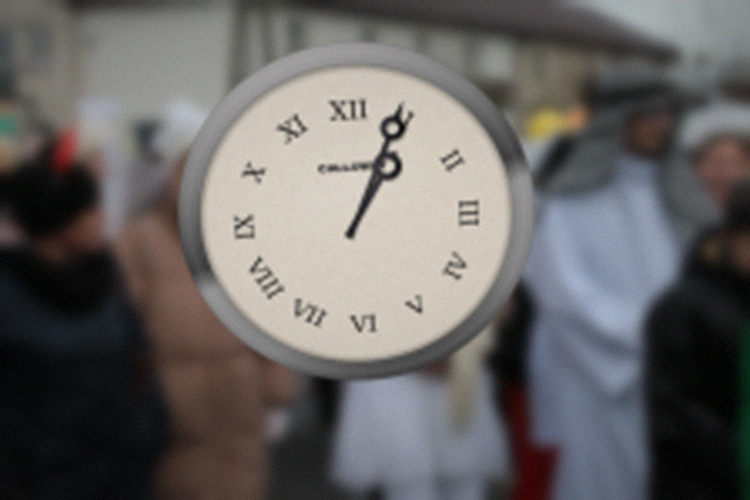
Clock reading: 1.04
